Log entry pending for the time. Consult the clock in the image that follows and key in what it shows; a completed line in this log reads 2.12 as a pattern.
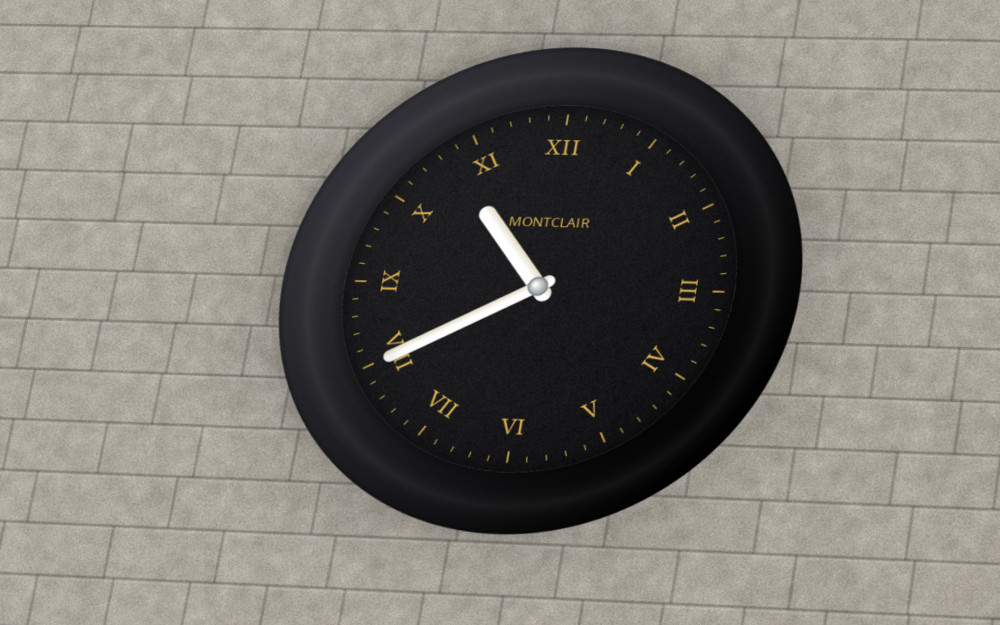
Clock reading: 10.40
